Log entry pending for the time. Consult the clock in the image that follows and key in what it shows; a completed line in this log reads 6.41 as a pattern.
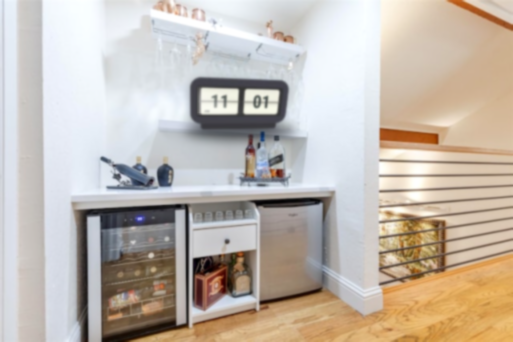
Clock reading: 11.01
